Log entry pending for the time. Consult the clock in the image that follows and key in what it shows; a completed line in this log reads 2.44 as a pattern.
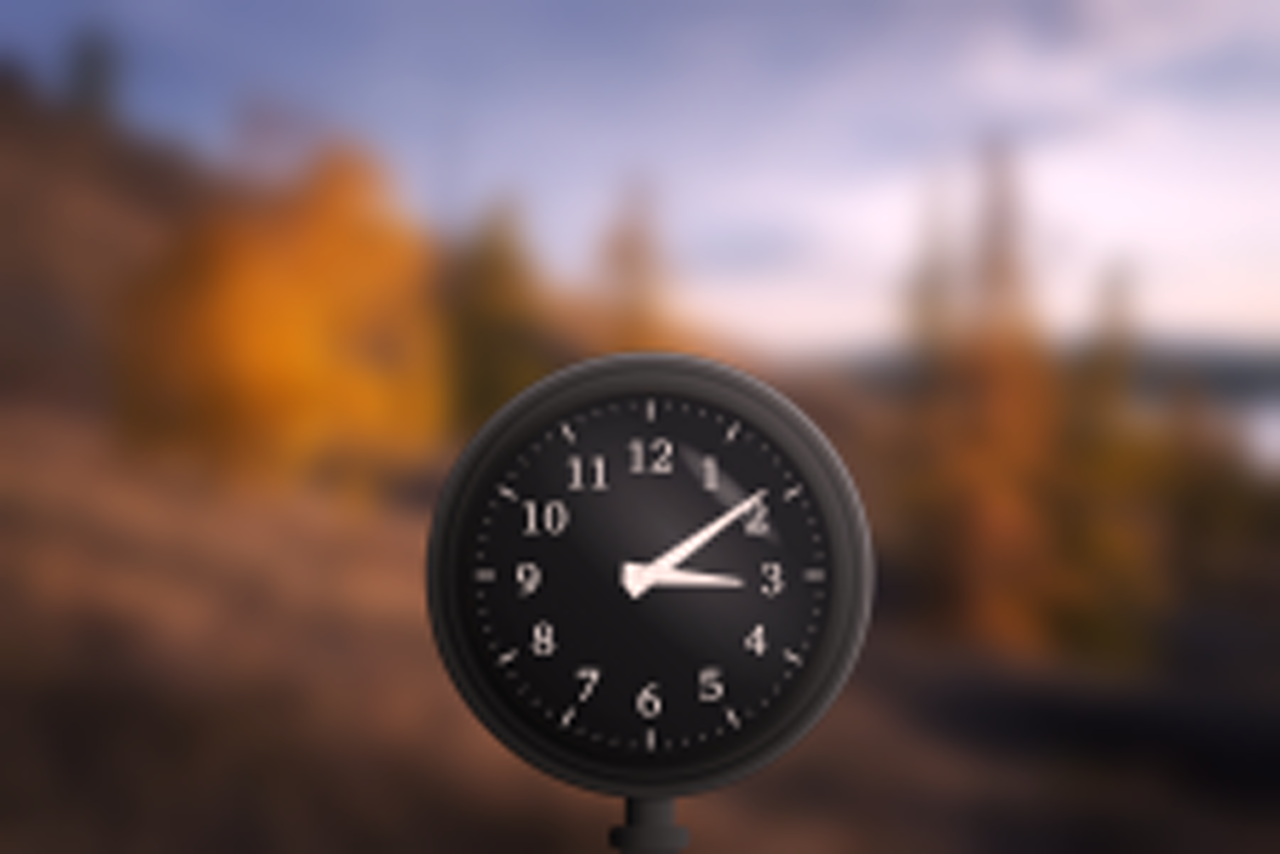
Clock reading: 3.09
